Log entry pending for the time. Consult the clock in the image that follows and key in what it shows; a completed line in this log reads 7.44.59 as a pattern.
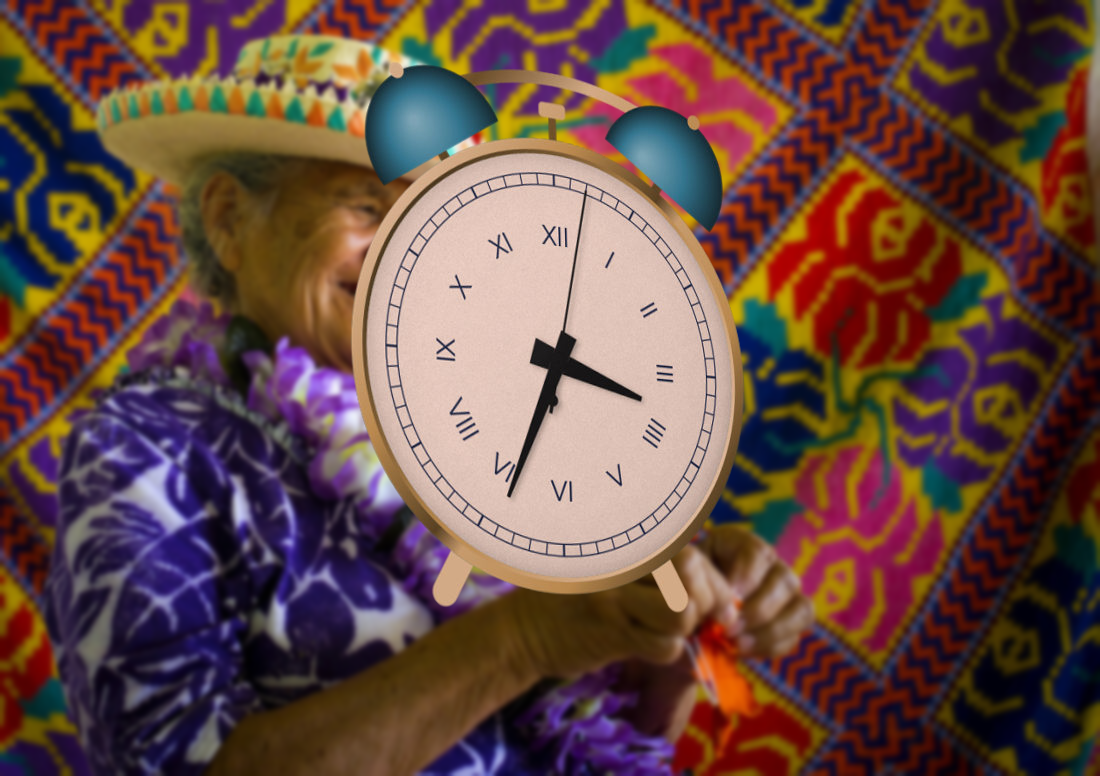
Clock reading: 3.34.02
